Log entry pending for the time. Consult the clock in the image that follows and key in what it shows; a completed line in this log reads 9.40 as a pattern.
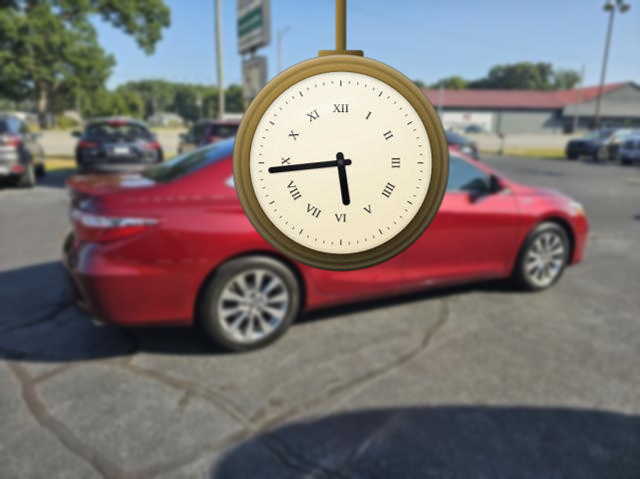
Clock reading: 5.44
